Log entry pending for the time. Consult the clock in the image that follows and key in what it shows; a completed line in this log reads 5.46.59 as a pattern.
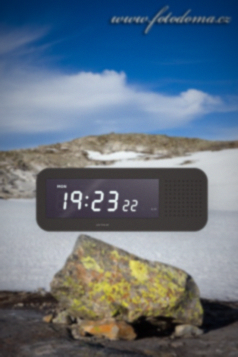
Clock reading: 19.23.22
